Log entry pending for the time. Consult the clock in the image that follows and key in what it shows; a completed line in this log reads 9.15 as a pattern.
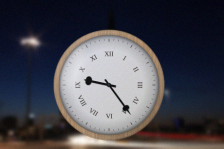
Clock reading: 9.24
